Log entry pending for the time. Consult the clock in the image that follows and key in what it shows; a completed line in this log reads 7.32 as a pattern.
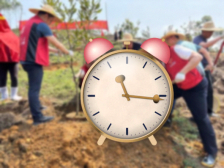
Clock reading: 11.16
